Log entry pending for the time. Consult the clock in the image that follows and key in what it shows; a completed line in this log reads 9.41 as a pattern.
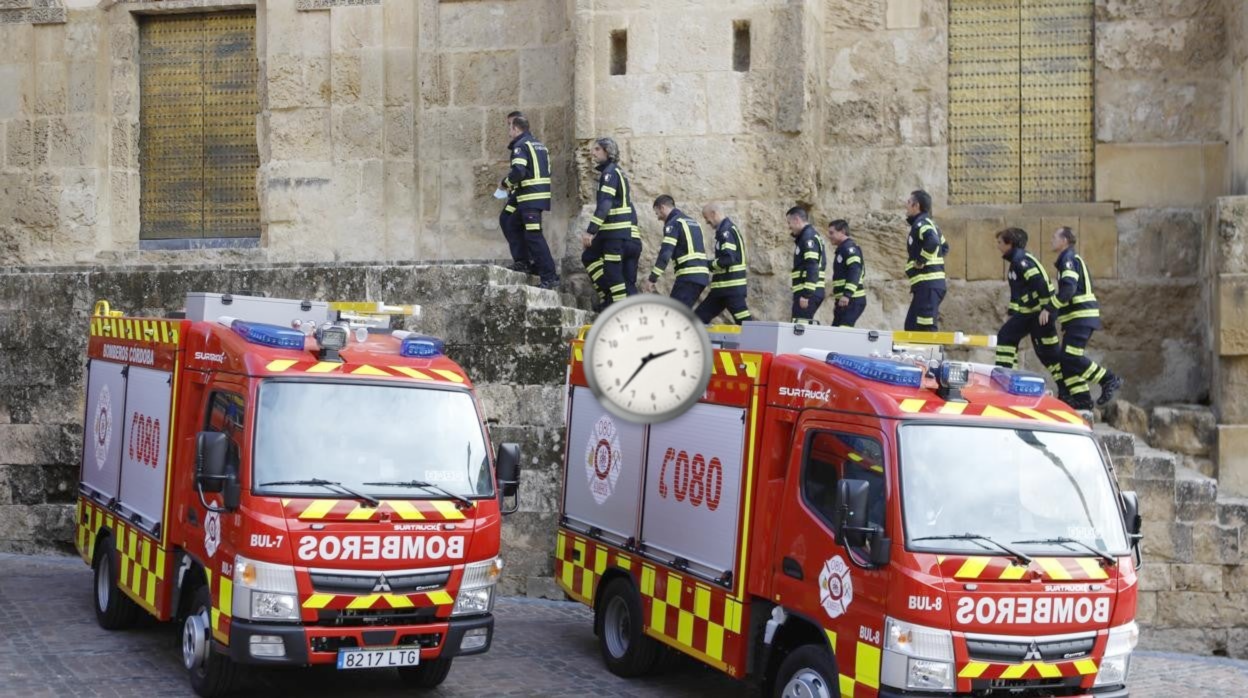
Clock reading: 2.38
